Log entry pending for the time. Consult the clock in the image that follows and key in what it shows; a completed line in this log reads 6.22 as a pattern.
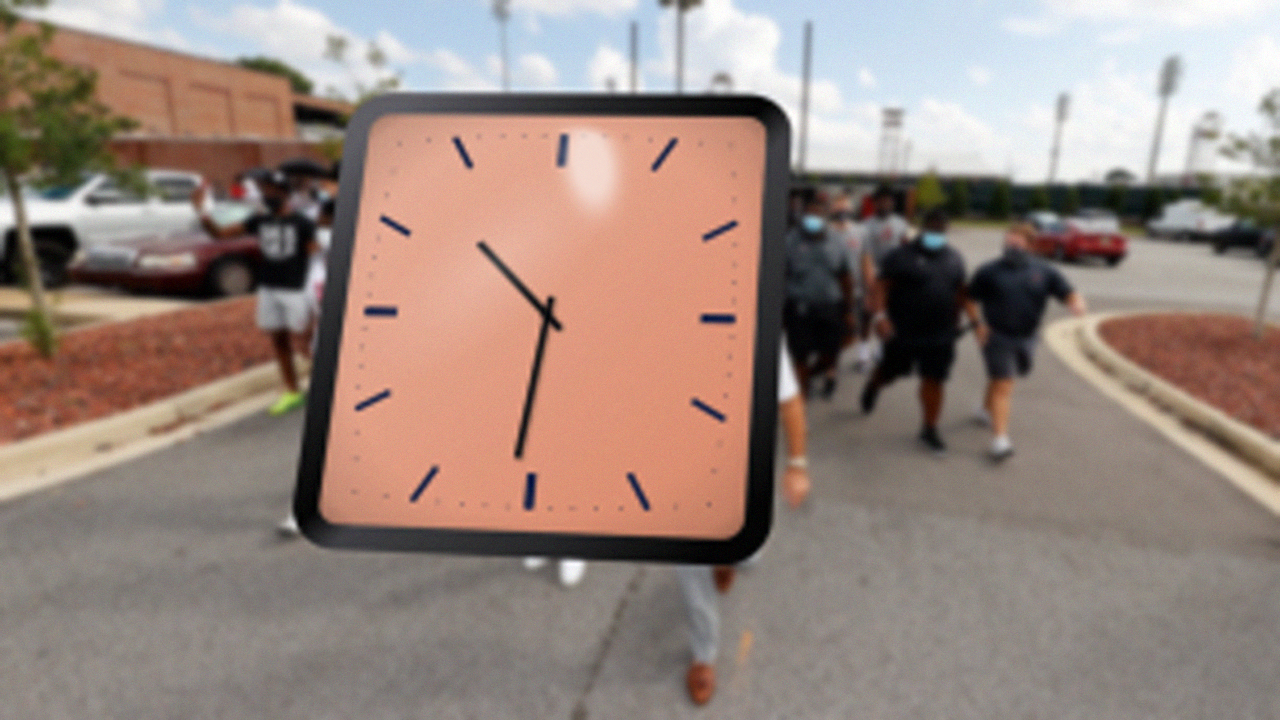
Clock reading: 10.31
